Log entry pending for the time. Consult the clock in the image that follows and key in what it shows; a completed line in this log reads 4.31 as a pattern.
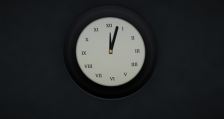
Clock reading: 12.03
